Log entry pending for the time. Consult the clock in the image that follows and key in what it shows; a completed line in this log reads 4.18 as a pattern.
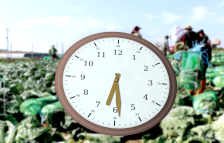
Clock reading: 6.29
